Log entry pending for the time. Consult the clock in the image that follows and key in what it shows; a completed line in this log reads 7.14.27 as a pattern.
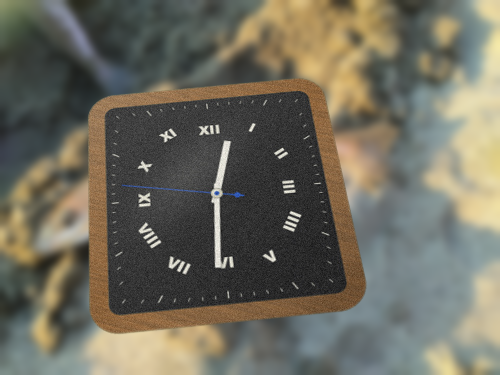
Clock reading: 12.30.47
